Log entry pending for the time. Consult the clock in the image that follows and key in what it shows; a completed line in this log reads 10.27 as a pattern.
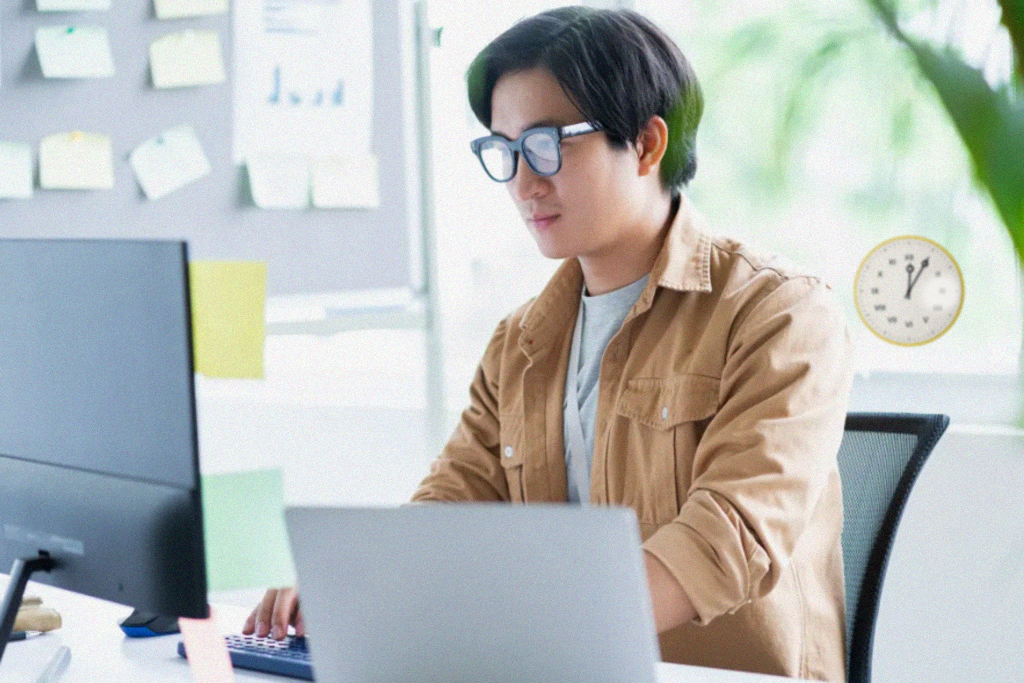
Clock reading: 12.05
